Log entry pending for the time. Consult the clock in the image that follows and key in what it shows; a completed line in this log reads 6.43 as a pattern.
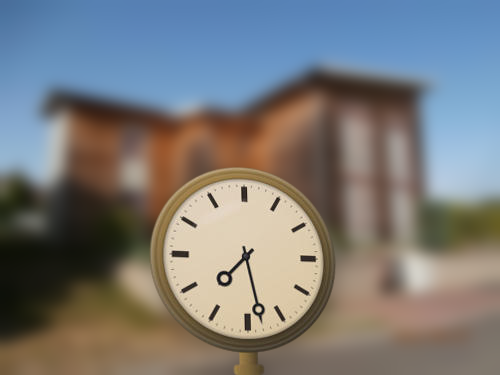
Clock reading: 7.28
